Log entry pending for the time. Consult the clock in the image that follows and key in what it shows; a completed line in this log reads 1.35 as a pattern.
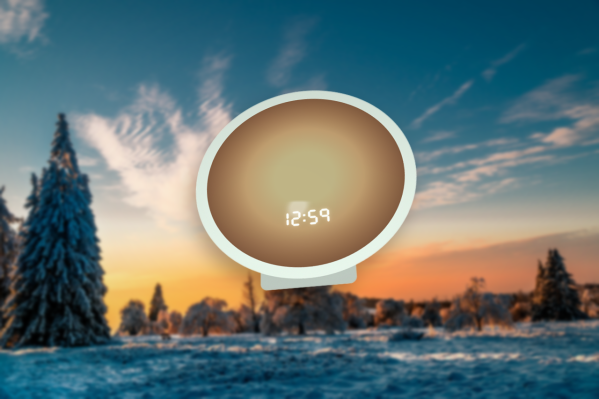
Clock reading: 12.59
